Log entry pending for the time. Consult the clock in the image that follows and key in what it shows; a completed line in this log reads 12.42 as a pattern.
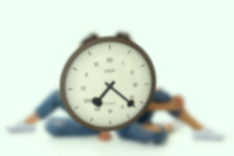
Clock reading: 7.22
